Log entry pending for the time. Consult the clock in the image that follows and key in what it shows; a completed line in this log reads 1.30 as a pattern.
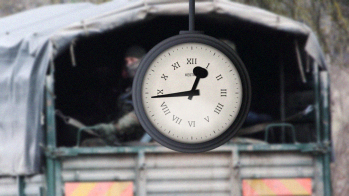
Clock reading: 12.44
